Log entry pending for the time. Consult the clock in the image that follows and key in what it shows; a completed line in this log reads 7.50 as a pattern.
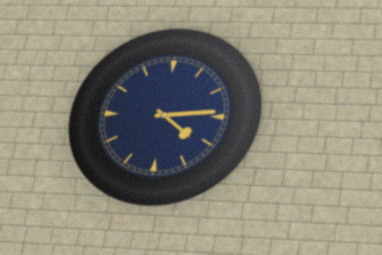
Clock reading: 4.14
